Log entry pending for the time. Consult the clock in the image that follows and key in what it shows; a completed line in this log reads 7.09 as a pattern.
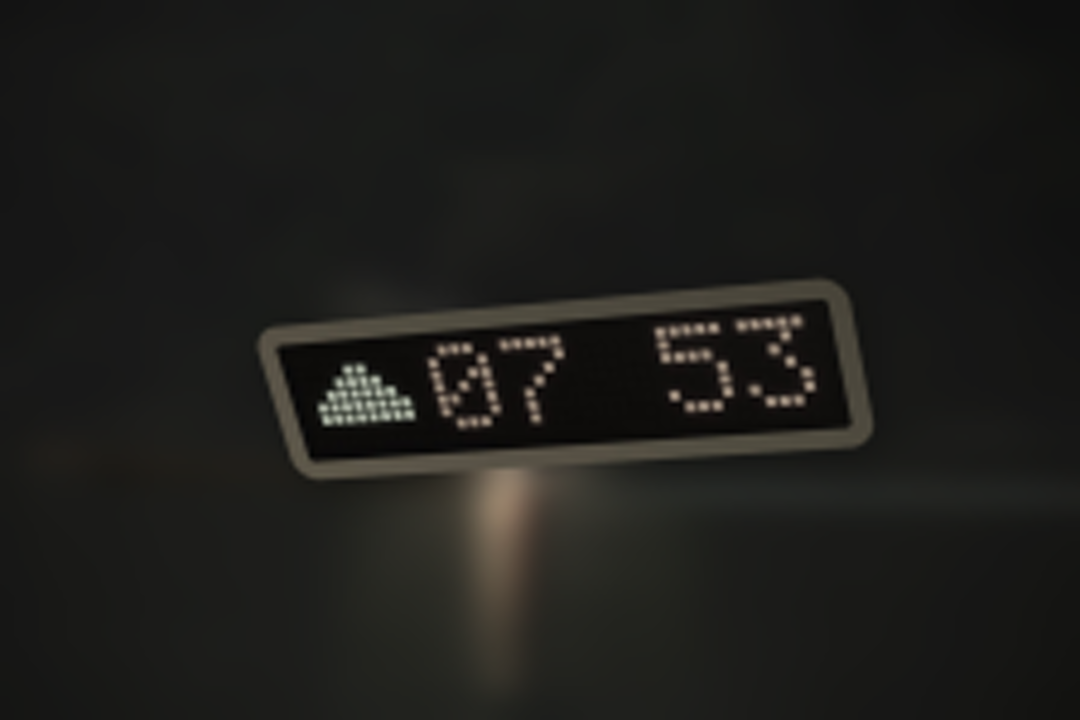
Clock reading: 7.53
